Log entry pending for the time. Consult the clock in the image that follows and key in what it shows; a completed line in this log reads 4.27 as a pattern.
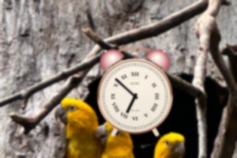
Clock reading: 6.52
